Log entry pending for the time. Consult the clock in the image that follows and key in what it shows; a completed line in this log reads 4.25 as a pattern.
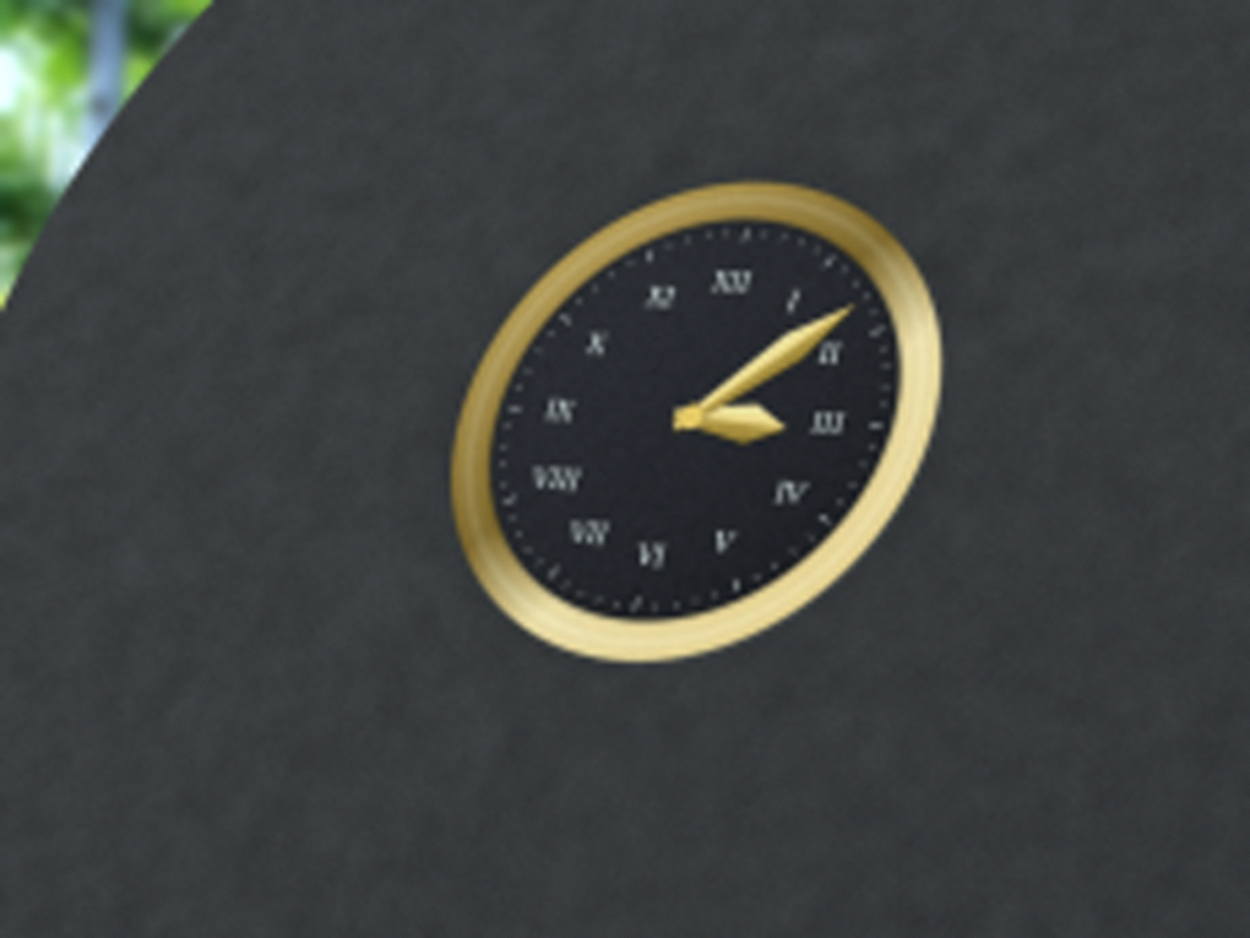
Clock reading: 3.08
